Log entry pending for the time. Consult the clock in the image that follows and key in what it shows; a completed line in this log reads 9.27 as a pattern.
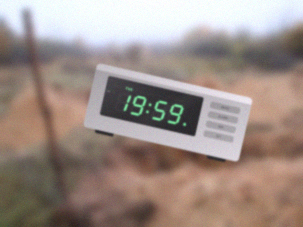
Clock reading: 19.59
